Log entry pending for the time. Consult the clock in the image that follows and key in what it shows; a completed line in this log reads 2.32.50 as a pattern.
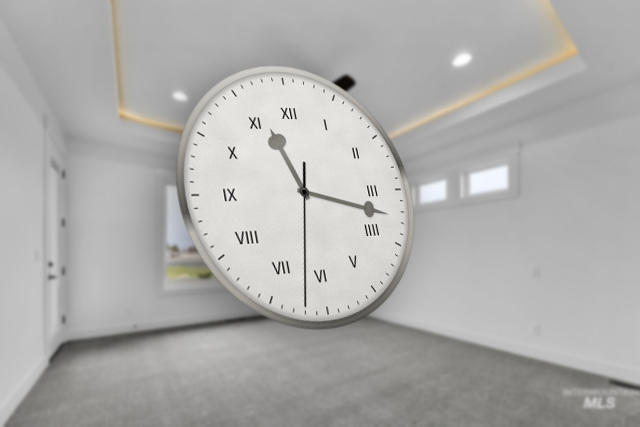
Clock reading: 11.17.32
